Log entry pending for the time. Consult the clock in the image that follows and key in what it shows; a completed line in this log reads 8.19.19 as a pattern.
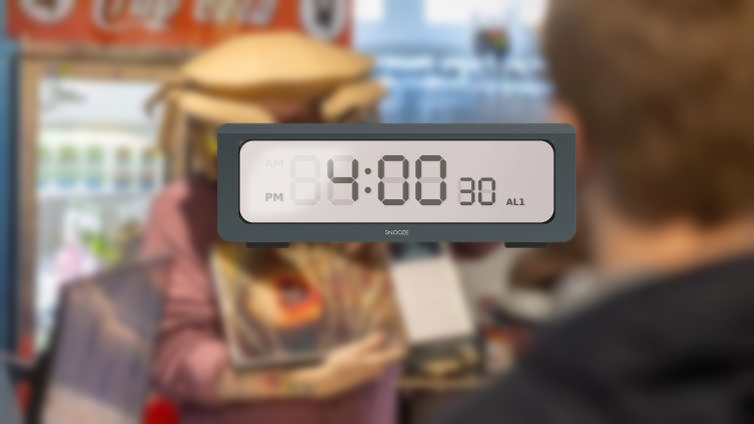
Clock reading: 4.00.30
